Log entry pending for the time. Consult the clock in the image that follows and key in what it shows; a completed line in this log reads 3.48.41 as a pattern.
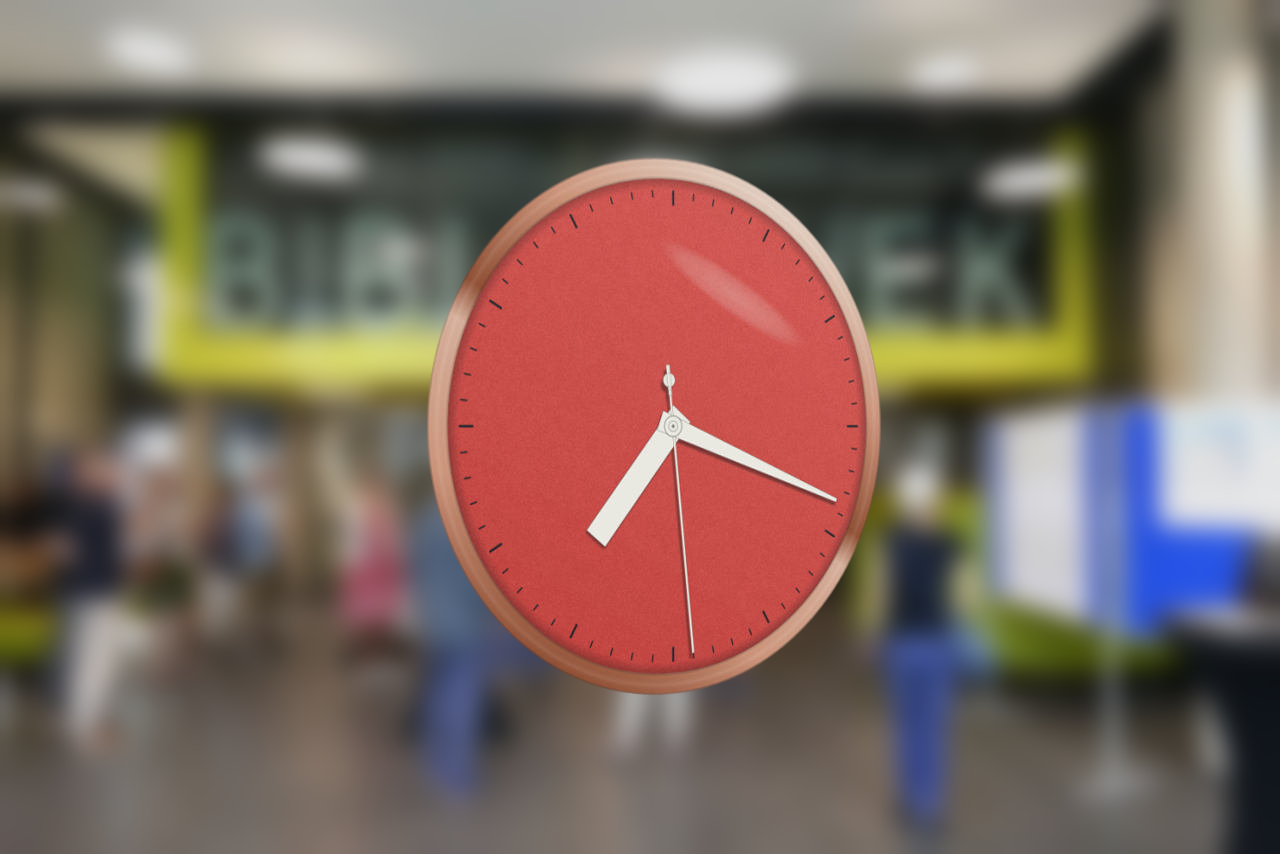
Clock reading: 7.18.29
